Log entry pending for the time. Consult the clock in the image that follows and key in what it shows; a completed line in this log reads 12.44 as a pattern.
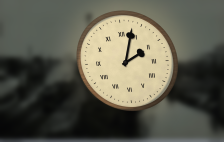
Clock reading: 2.03
